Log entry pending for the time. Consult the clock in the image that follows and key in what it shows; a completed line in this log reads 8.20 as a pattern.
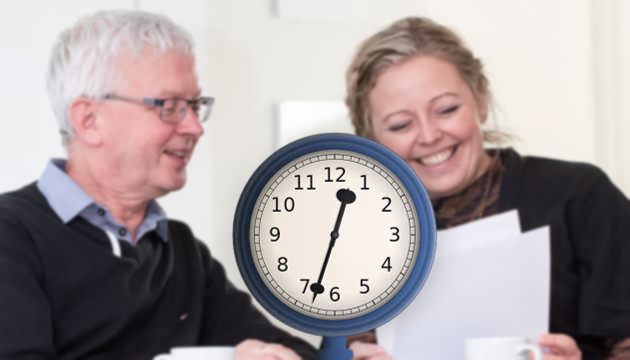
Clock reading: 12.33
